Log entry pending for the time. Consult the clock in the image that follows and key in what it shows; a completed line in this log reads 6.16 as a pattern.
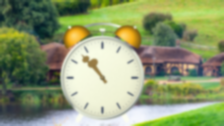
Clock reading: 10.53
